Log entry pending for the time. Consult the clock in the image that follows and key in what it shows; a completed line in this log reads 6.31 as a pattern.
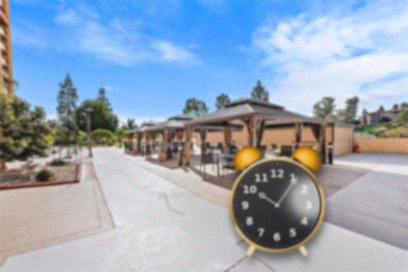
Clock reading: 10.06
